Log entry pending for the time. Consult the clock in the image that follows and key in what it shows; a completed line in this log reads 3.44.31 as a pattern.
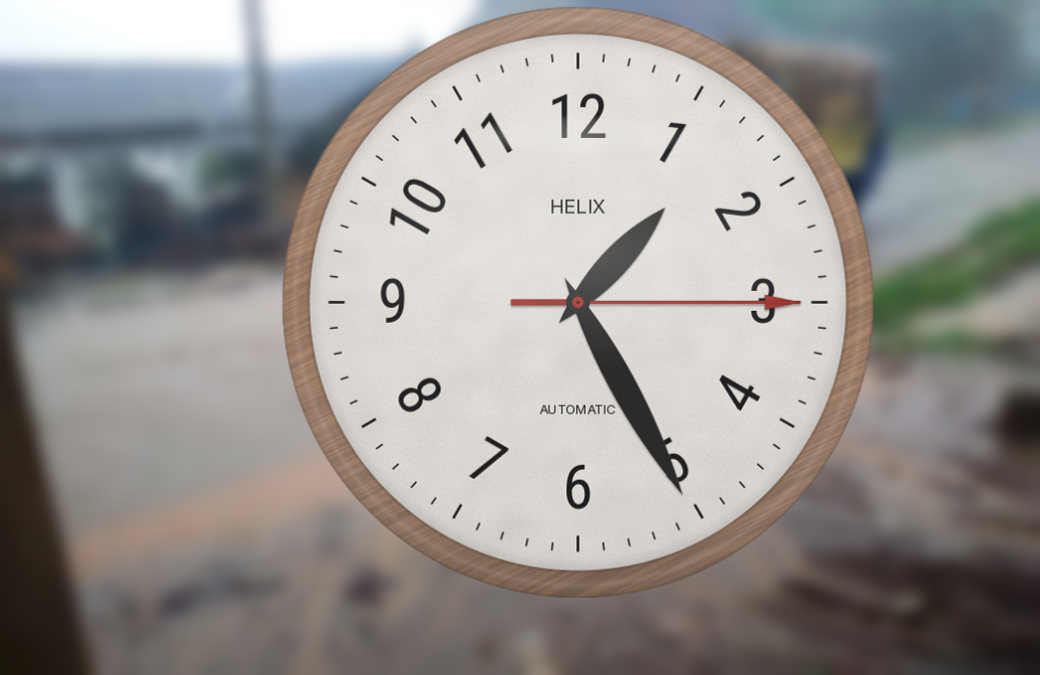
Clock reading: 1.25.15
